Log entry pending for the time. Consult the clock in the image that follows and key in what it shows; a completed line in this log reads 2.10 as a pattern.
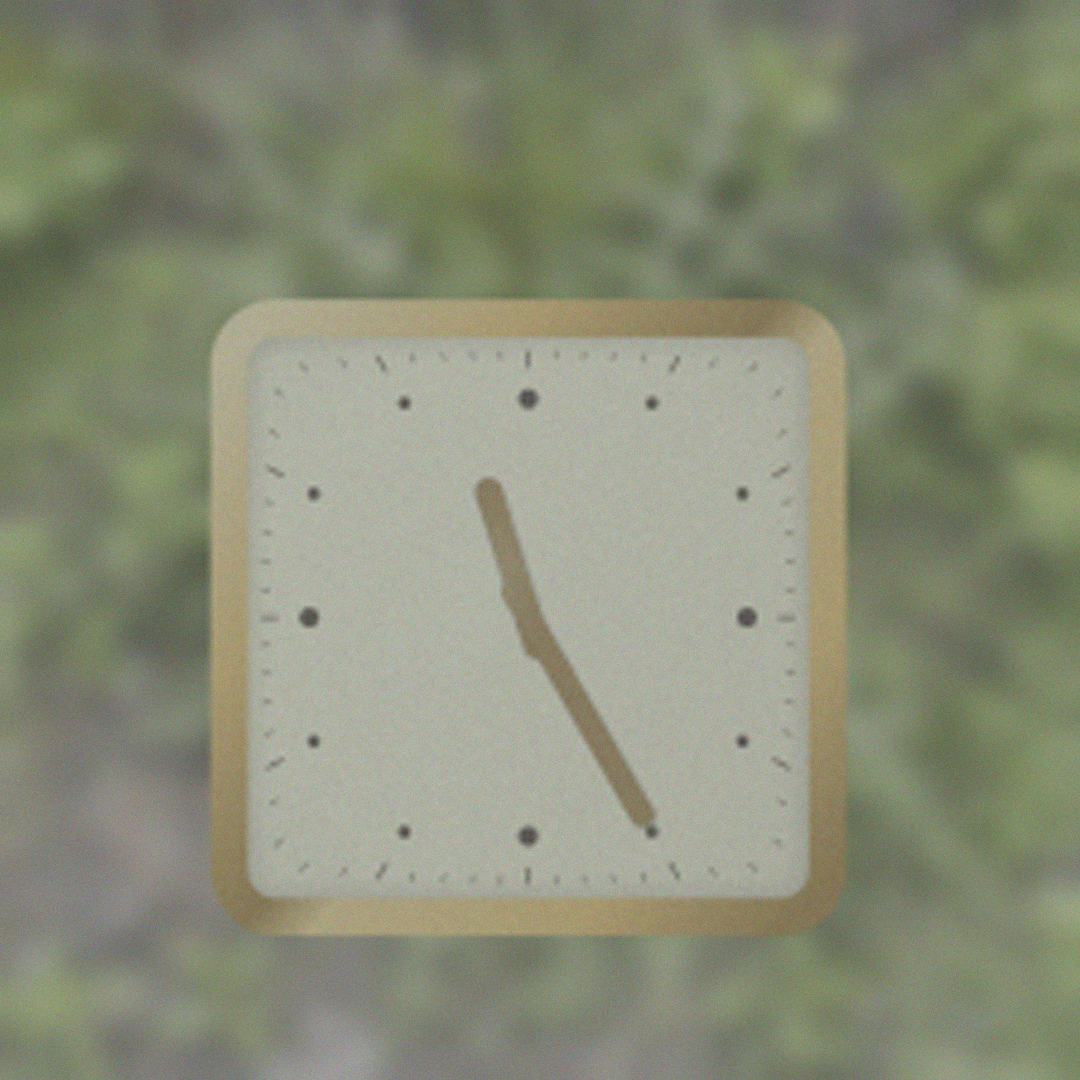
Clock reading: 11.25
